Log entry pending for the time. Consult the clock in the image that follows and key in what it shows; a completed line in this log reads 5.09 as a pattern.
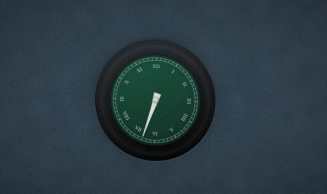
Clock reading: 6.33
